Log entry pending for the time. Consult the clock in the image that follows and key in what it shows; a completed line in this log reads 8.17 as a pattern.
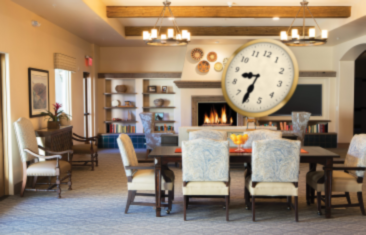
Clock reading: 8.31
